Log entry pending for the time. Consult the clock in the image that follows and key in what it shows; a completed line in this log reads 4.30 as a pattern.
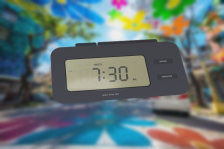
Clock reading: 7.30
